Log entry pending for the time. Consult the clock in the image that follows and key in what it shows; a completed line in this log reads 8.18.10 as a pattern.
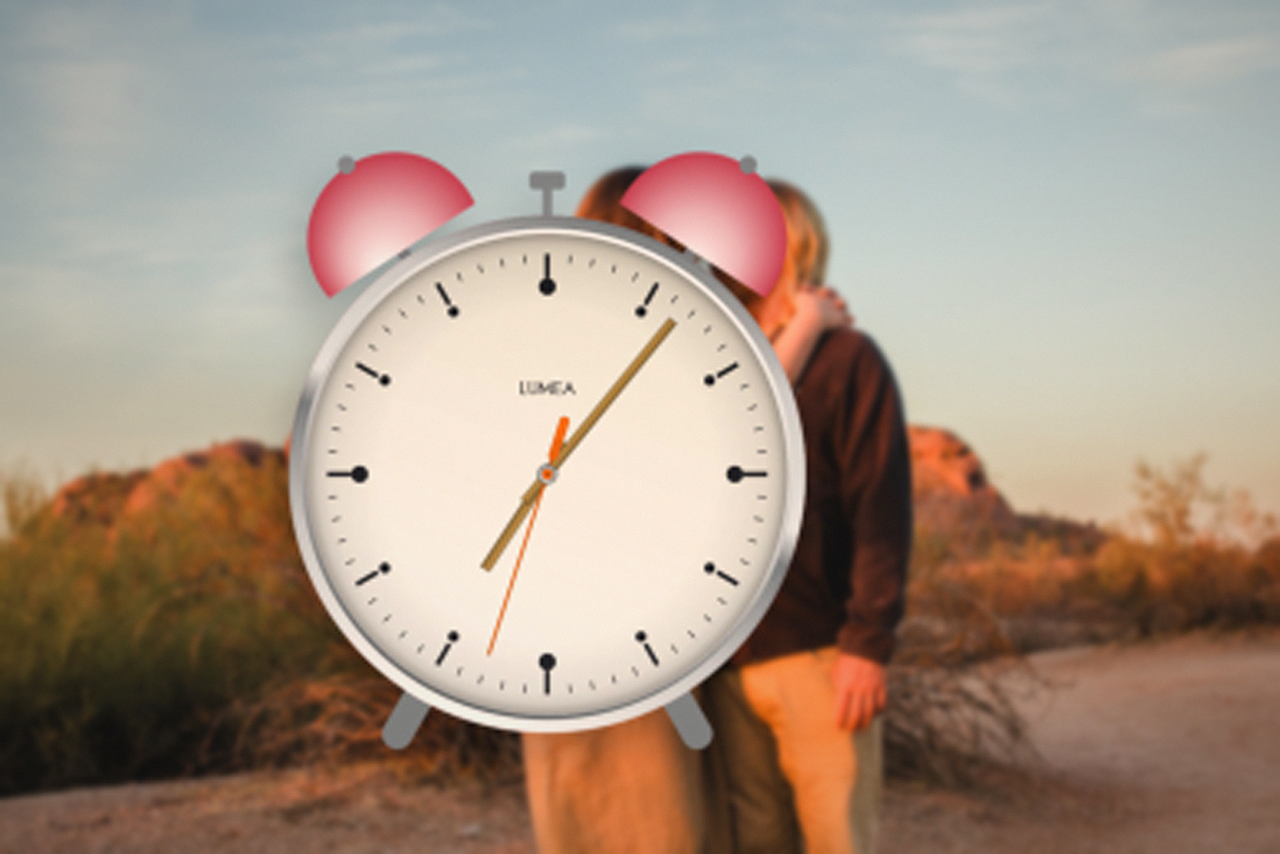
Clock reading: 7.06.33
